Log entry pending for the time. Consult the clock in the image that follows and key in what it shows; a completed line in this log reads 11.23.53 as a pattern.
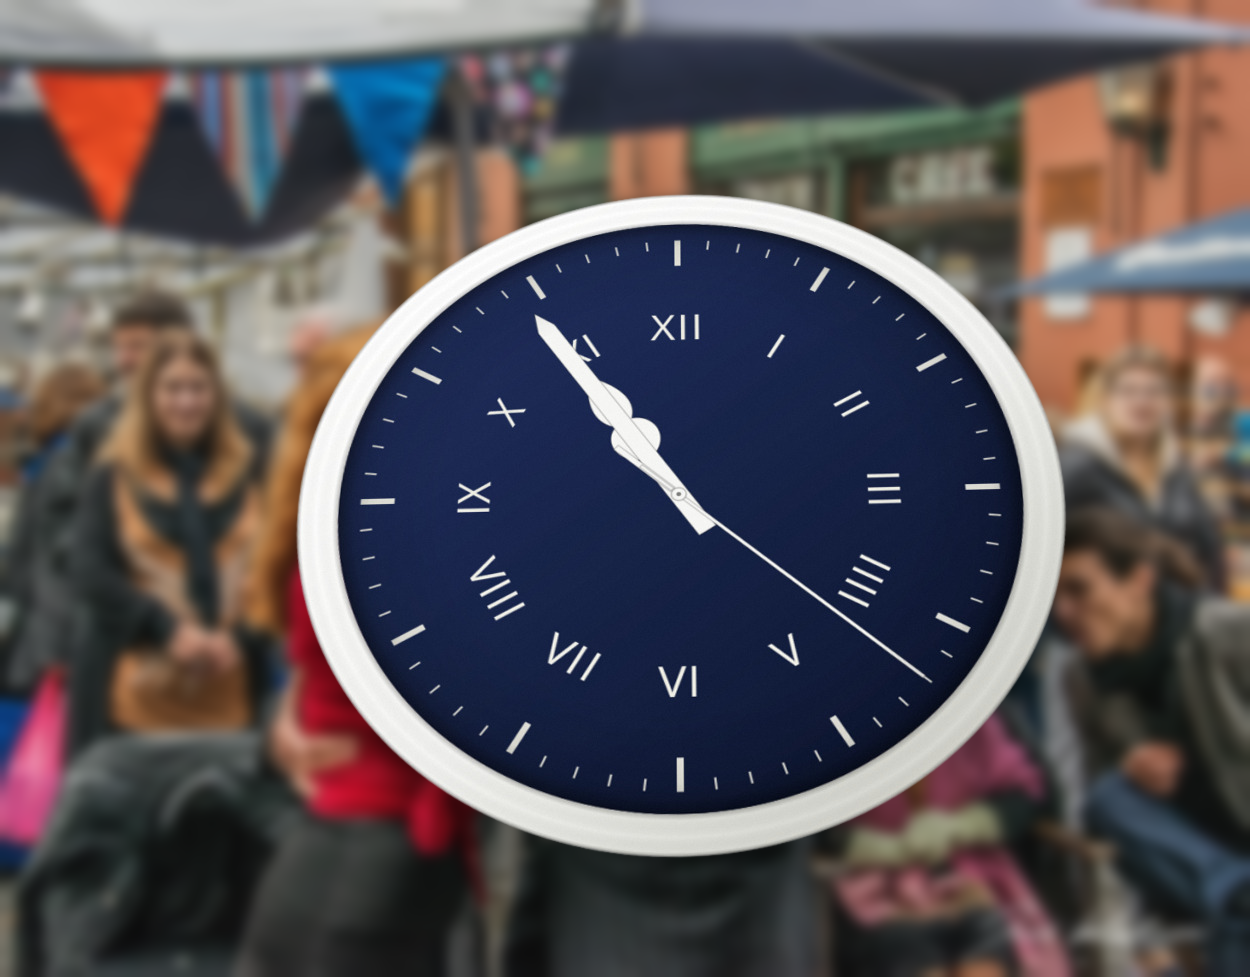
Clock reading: 10.54.22
